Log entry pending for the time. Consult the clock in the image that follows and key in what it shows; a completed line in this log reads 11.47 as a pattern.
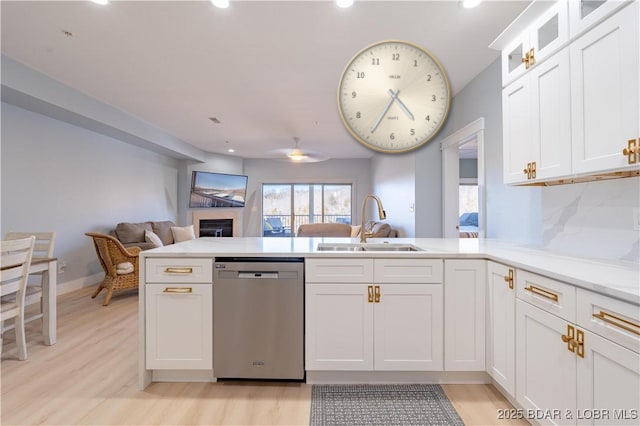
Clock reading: 4.35
